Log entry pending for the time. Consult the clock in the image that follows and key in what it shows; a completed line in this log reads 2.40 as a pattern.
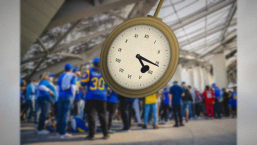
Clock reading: 4.16
